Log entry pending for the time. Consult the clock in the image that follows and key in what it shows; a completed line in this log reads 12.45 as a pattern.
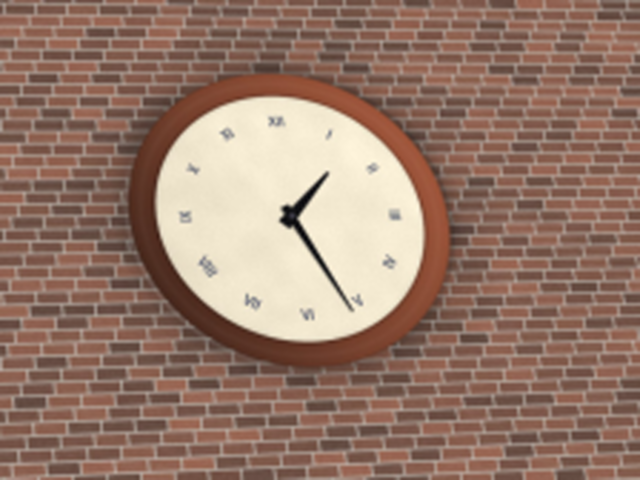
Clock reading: 1.26
